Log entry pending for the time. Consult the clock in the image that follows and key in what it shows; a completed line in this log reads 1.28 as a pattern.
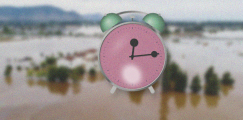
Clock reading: 12.14
